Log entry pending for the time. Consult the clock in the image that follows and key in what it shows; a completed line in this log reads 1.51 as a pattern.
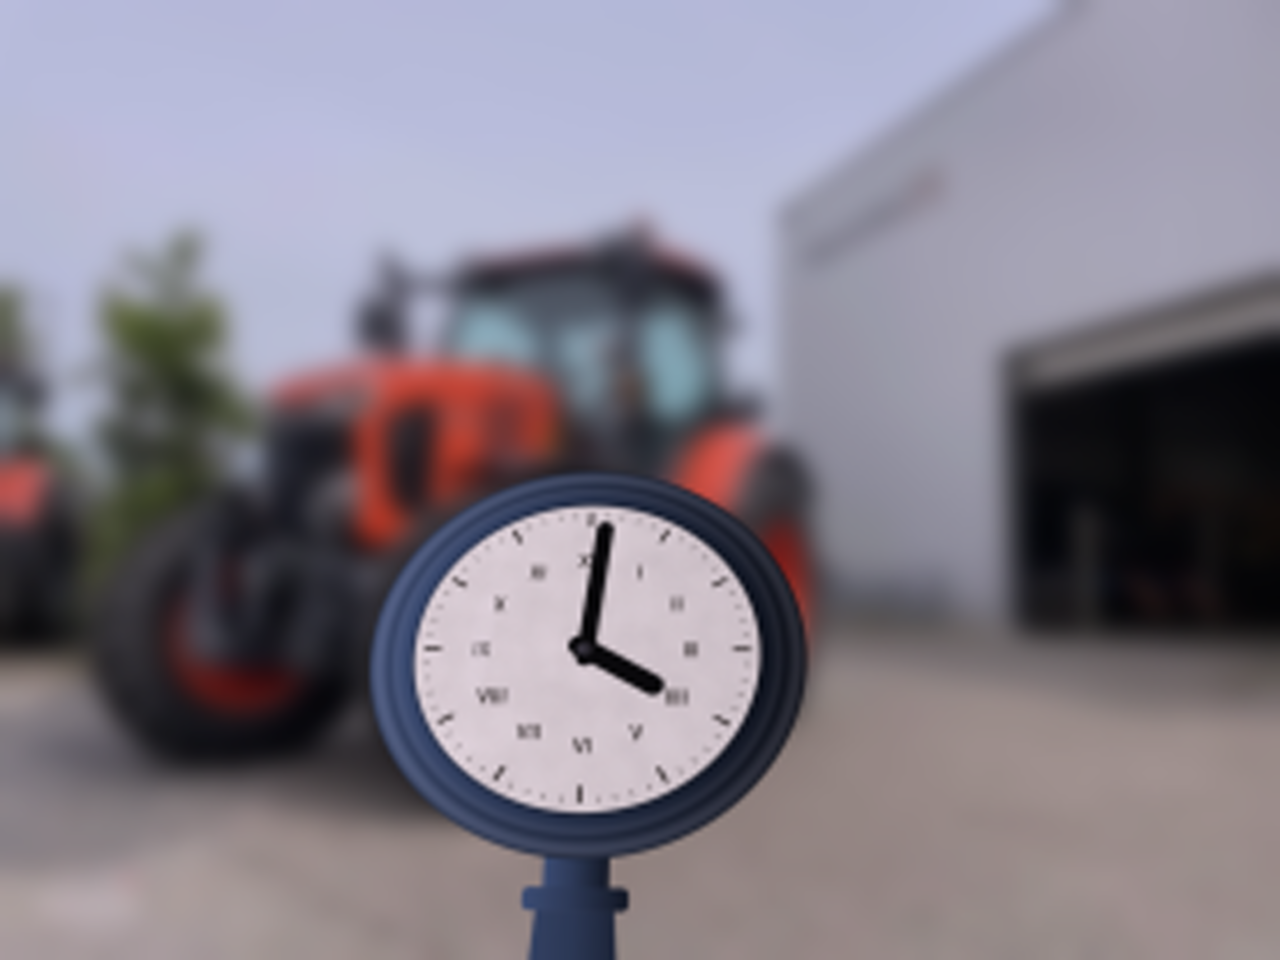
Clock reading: 4.01
